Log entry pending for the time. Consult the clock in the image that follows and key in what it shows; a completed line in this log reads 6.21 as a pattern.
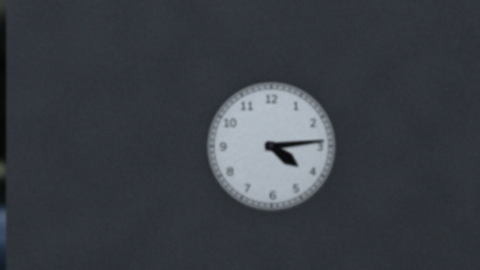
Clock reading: 4.14
